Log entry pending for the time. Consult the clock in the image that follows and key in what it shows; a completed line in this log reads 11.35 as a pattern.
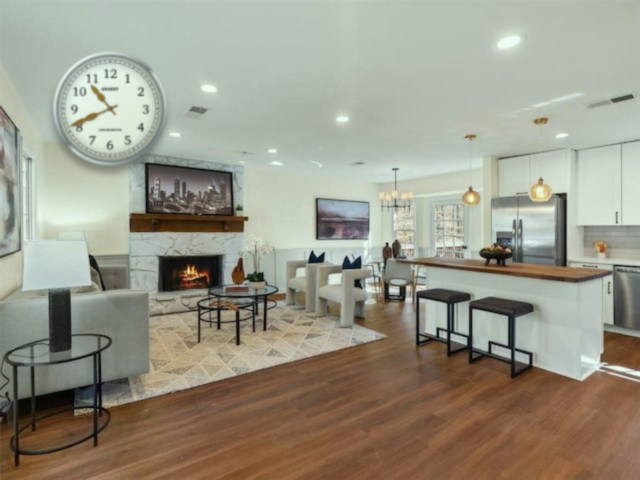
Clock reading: 10.41
